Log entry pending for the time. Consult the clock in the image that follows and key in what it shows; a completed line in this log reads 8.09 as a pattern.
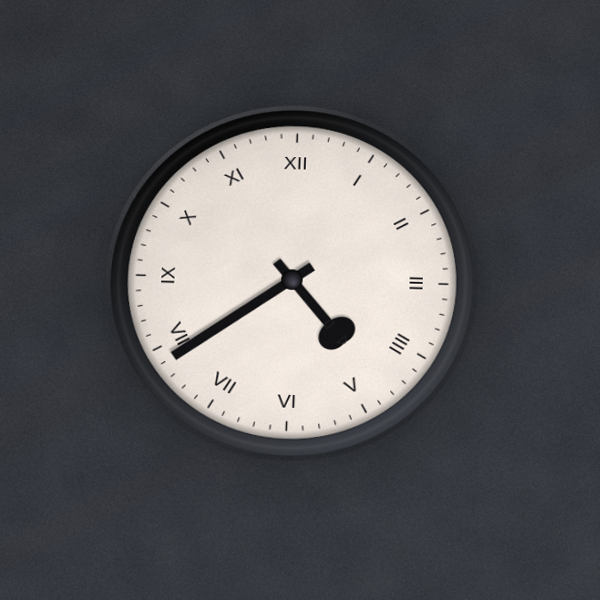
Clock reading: 4.39
